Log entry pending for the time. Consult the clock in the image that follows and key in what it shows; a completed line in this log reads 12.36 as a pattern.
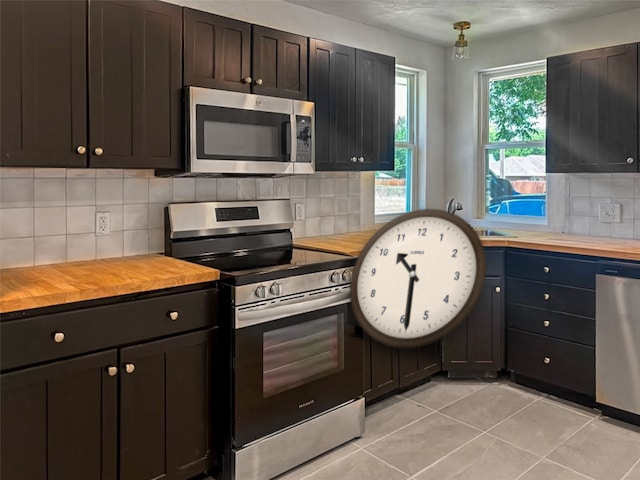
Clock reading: 10.29
